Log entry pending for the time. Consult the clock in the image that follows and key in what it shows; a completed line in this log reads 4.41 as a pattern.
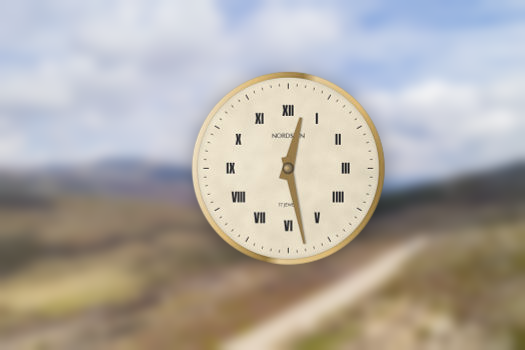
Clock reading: 12.28
